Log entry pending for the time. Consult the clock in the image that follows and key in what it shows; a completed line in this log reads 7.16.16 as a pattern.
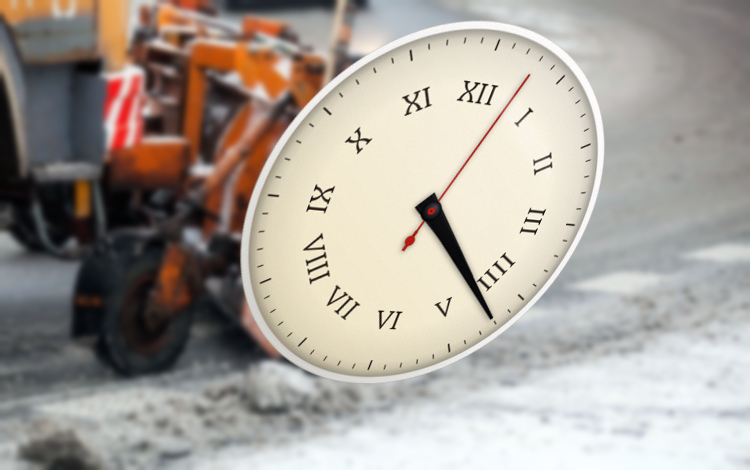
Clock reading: 4.22.03
